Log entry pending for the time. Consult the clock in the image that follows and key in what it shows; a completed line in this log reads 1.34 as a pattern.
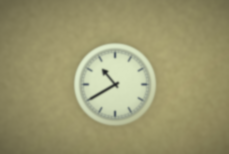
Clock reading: 10.40
